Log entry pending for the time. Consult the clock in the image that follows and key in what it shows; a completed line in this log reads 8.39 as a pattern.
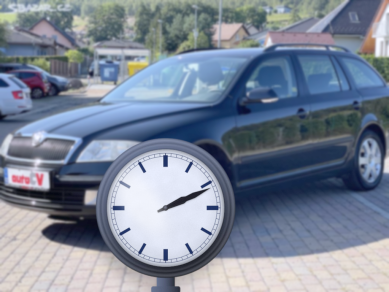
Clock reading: 2.11
